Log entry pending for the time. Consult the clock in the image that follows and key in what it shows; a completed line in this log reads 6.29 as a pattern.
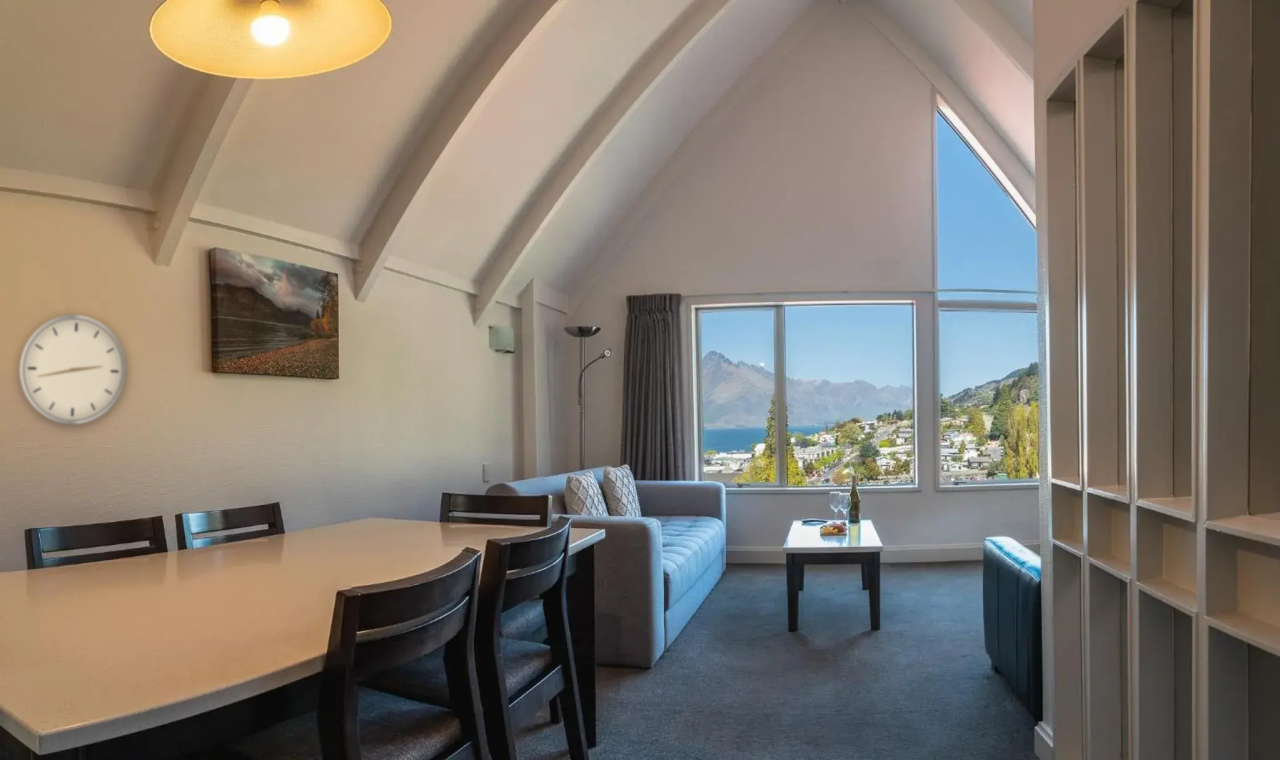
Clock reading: 2.43
